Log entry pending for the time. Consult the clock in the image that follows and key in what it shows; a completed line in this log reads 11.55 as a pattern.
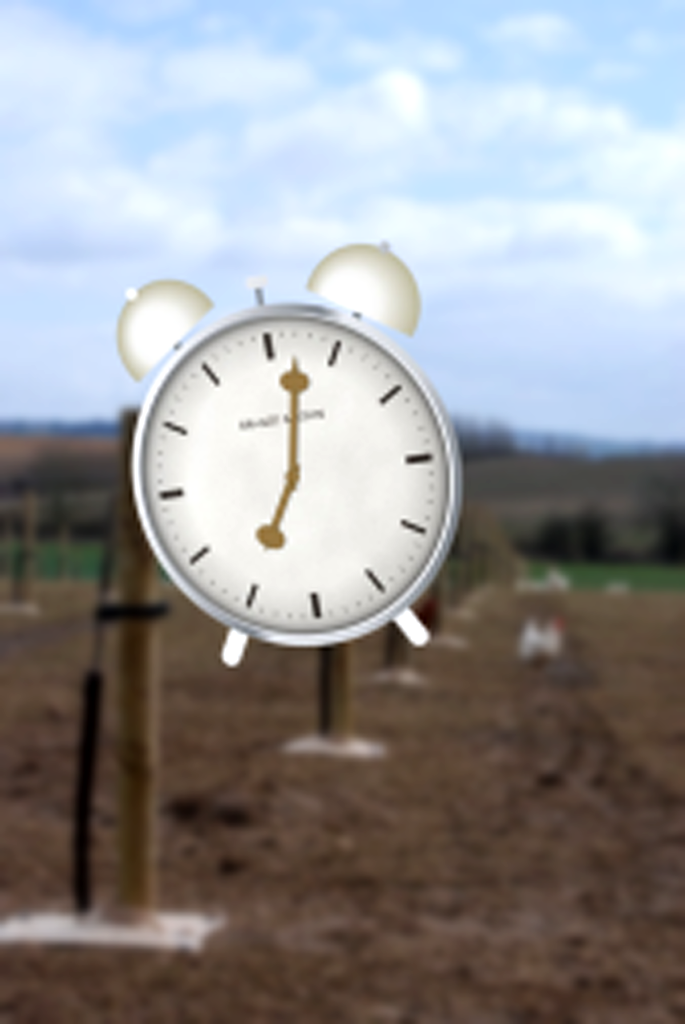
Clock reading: 7.02
